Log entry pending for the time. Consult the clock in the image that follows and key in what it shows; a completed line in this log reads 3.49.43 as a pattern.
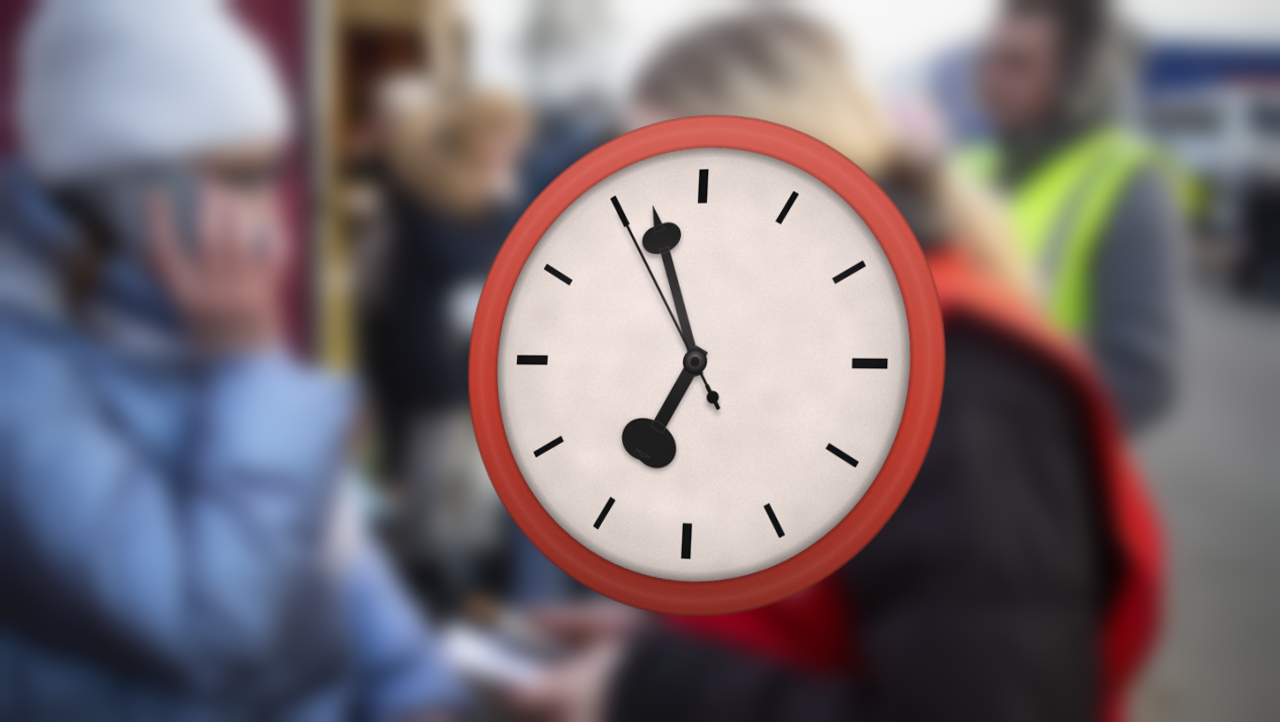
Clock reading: 6.56.55
